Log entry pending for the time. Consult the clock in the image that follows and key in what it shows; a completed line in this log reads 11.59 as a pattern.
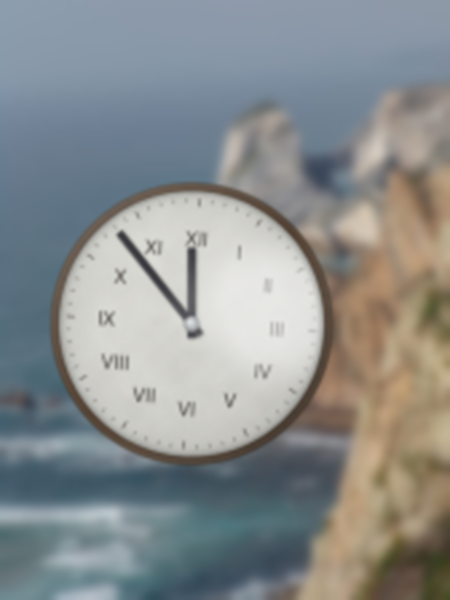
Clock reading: 11.53
